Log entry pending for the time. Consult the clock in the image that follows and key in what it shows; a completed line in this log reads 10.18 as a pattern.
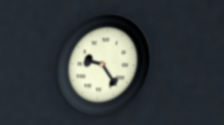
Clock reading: 9.23
